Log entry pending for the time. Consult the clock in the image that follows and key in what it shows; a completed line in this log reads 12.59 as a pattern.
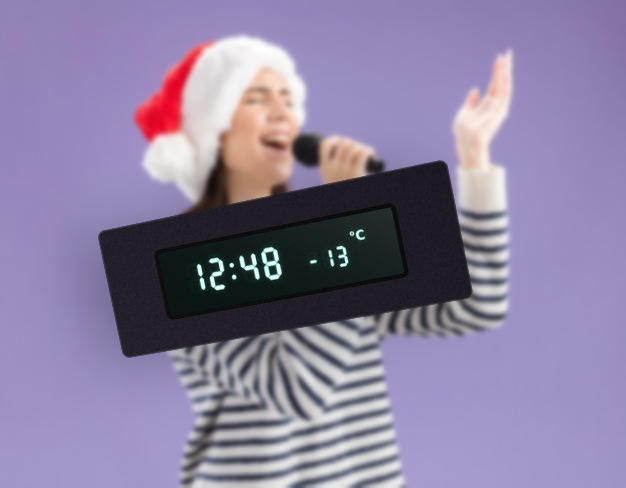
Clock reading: 12.48
